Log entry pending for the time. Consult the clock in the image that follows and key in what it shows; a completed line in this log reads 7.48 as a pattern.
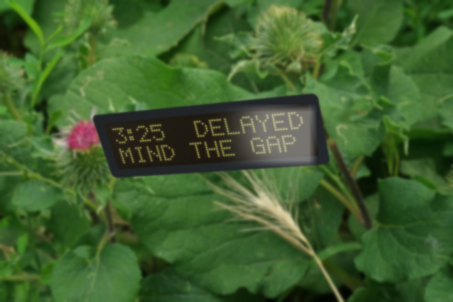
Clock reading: 3.25
